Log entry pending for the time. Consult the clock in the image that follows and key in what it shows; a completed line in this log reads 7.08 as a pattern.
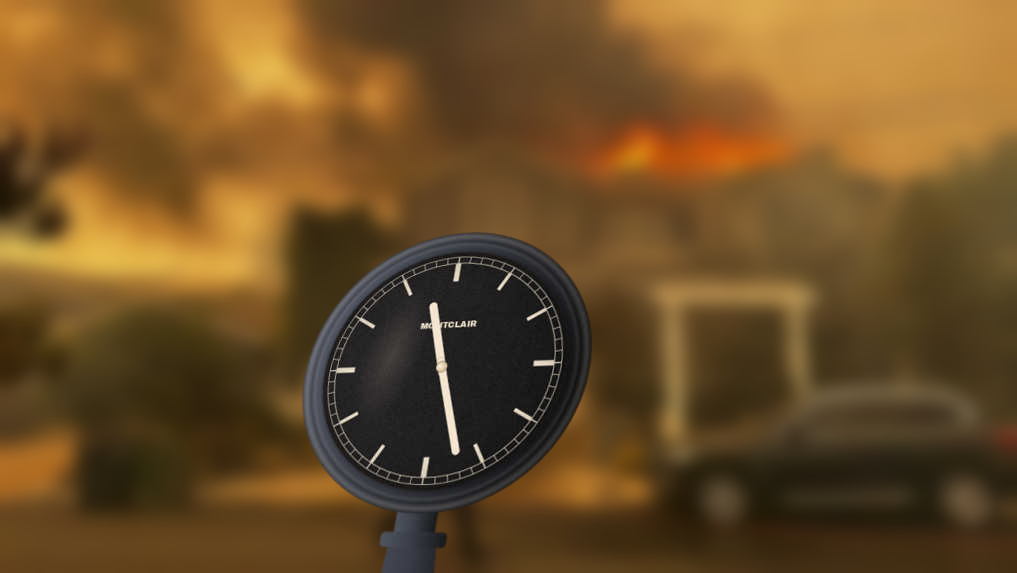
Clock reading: 11.27
